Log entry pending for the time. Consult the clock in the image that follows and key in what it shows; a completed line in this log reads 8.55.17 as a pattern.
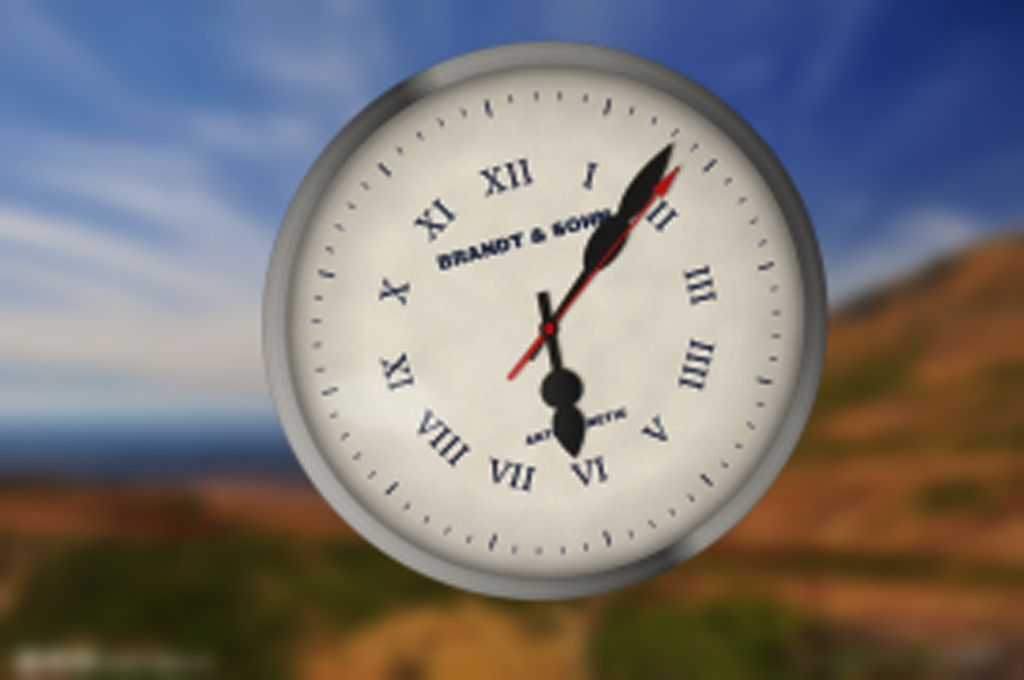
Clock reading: 6.08.09
